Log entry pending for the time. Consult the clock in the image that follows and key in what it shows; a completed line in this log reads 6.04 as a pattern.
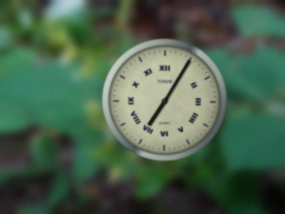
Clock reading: 7.05
